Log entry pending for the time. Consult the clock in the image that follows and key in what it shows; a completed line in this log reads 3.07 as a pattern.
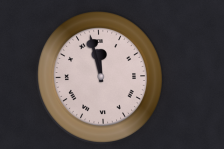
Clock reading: 11.58
